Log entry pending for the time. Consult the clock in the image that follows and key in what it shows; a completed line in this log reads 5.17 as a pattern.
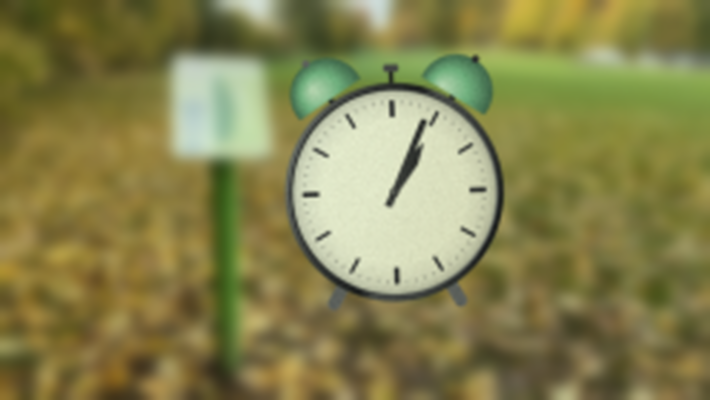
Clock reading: 1.04
